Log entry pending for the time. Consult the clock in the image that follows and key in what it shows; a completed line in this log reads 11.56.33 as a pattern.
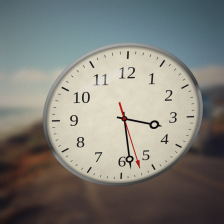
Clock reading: 3.28.27
